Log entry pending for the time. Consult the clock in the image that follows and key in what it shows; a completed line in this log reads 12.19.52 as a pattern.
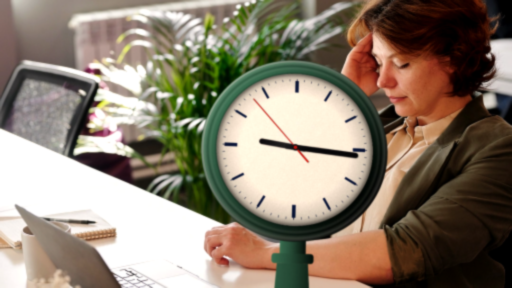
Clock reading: 9.15.53
